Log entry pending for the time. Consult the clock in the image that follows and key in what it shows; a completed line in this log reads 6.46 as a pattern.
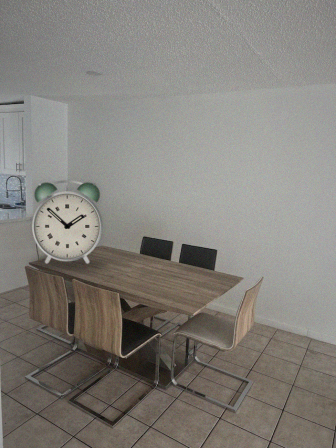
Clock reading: 1.52
